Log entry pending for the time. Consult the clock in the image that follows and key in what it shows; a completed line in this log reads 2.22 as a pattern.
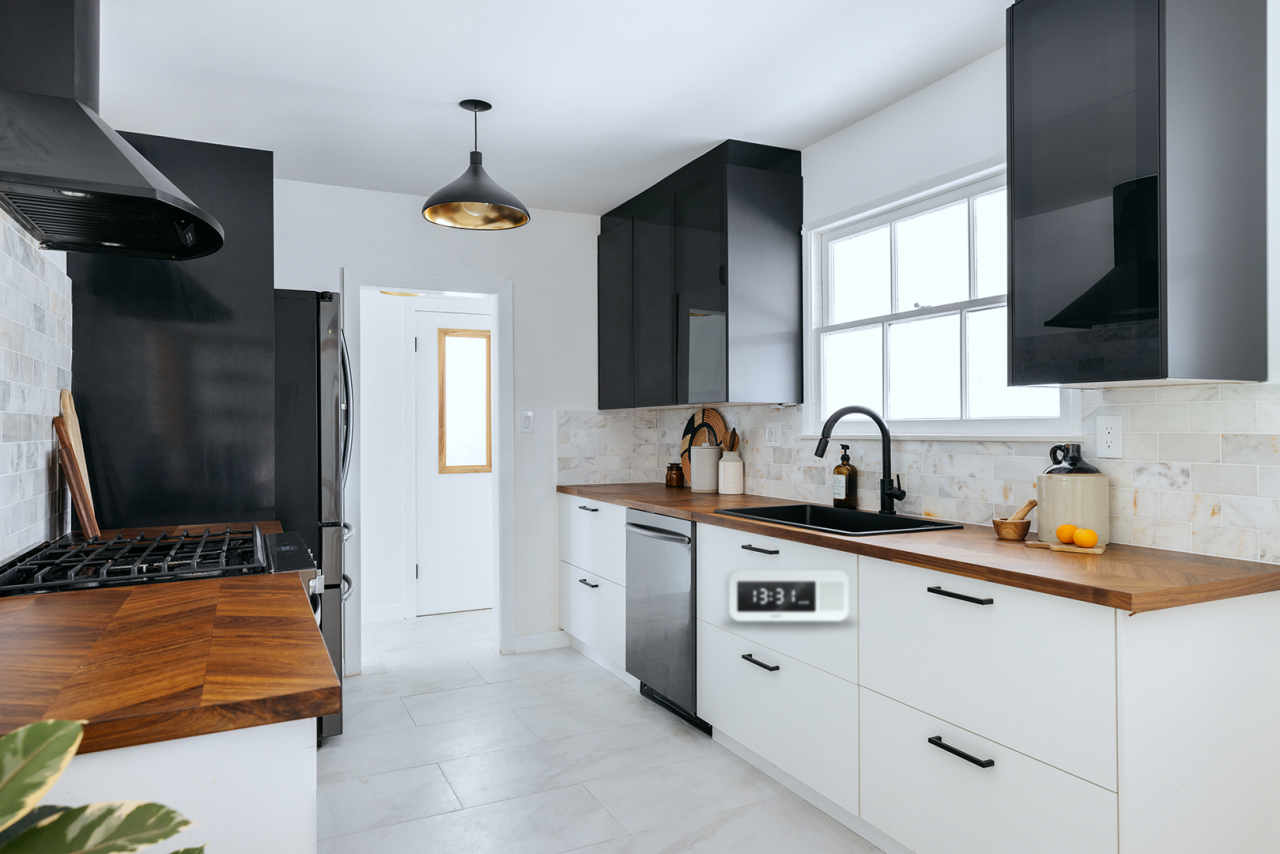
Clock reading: 13.31
